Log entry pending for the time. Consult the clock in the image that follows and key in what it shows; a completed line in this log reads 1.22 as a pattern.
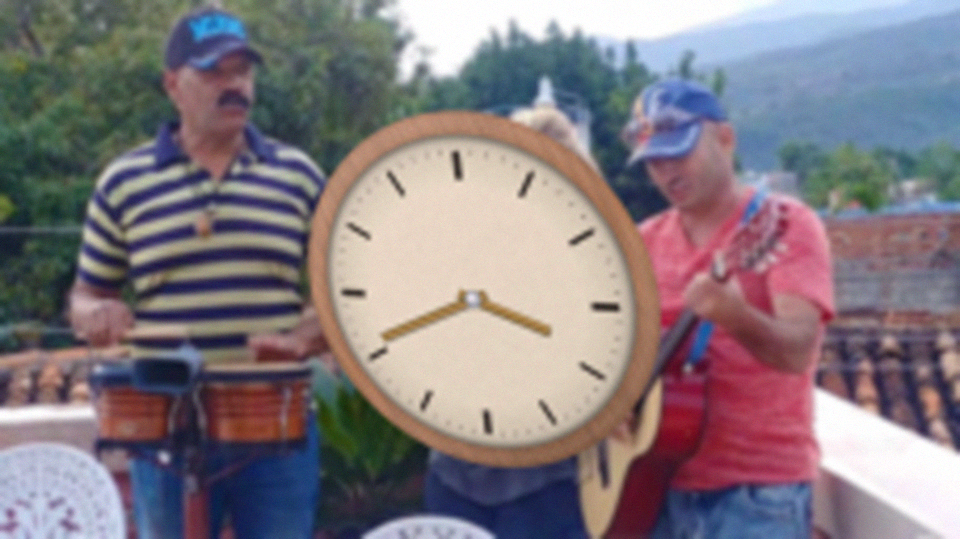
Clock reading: 3.41
